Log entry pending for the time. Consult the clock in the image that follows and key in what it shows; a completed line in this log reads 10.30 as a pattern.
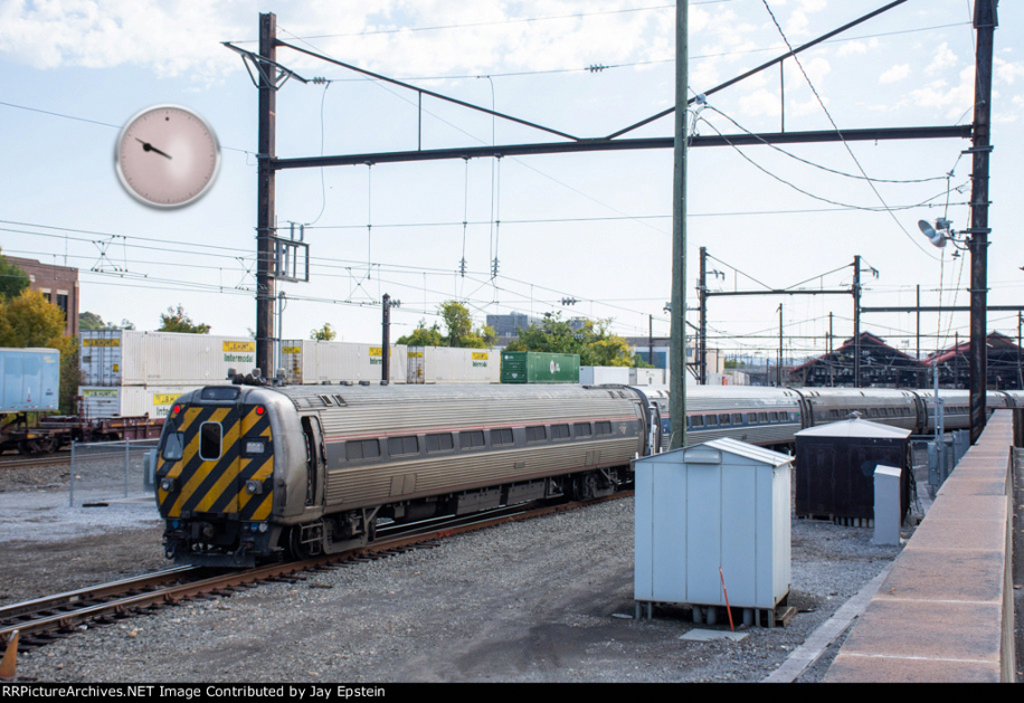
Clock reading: 9.50
